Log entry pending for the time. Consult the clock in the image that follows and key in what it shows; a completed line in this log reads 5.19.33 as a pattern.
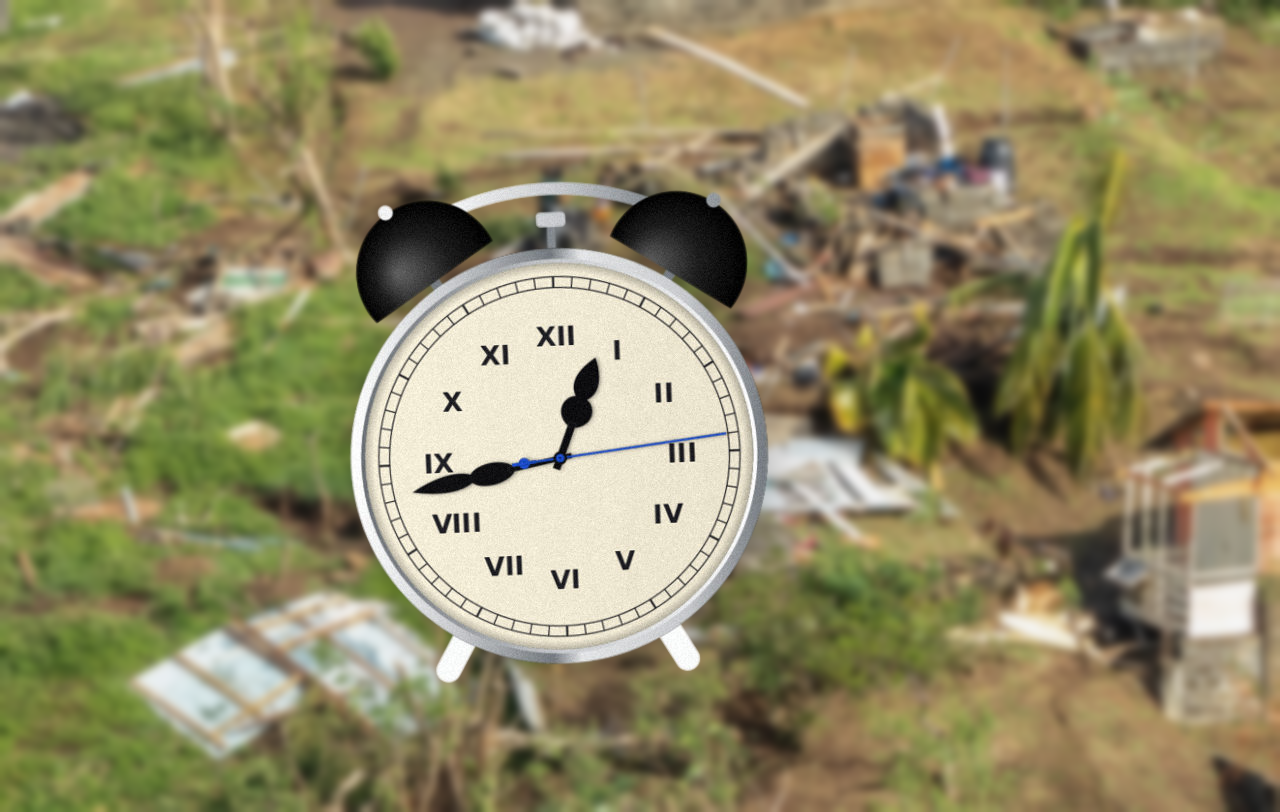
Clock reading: 12.43.14
